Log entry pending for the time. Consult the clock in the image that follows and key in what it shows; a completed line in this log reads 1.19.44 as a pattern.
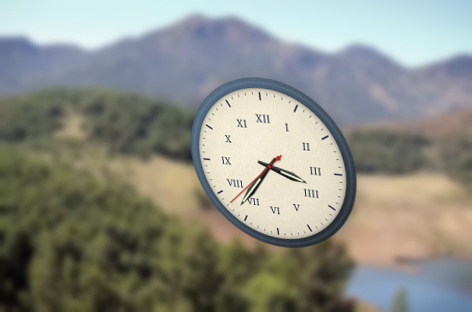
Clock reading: 3.36.38
